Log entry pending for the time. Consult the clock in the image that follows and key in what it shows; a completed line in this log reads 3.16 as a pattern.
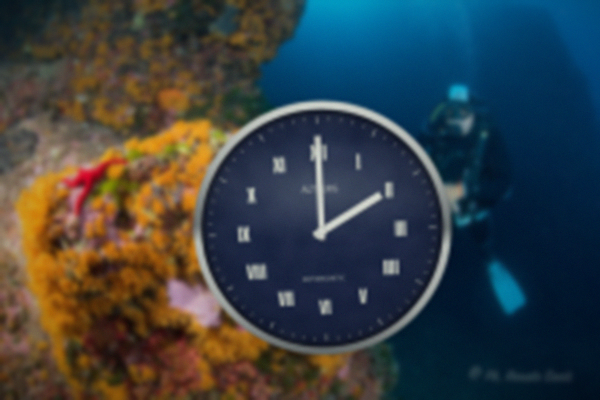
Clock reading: 2.00
